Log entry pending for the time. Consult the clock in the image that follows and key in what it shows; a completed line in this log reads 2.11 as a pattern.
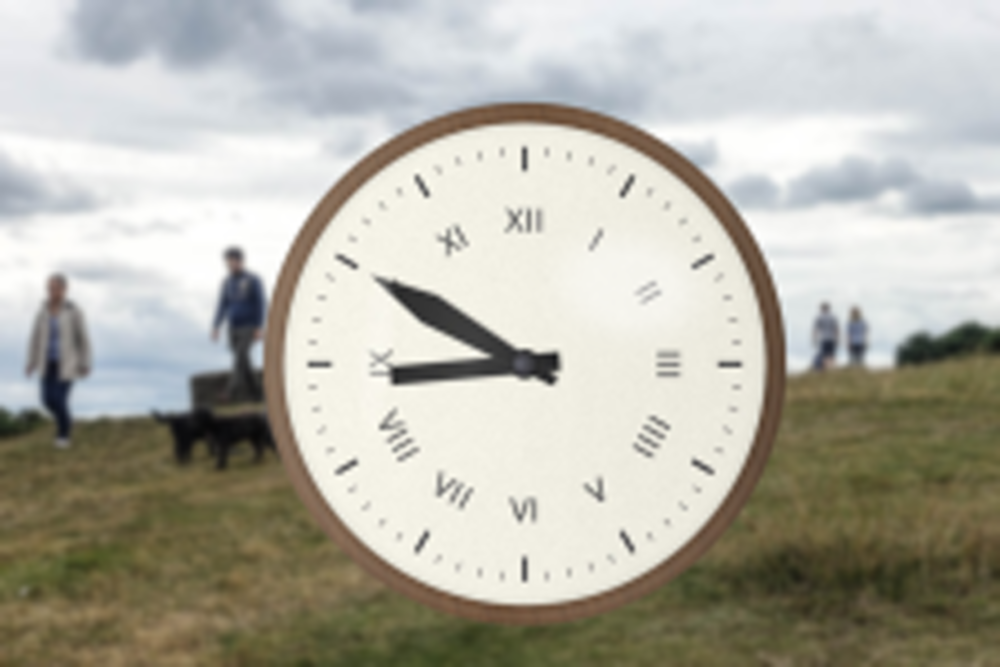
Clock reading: 8.50
